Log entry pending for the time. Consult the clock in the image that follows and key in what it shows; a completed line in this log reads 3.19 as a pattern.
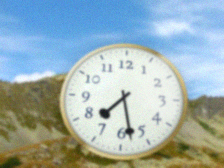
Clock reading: 7.28
